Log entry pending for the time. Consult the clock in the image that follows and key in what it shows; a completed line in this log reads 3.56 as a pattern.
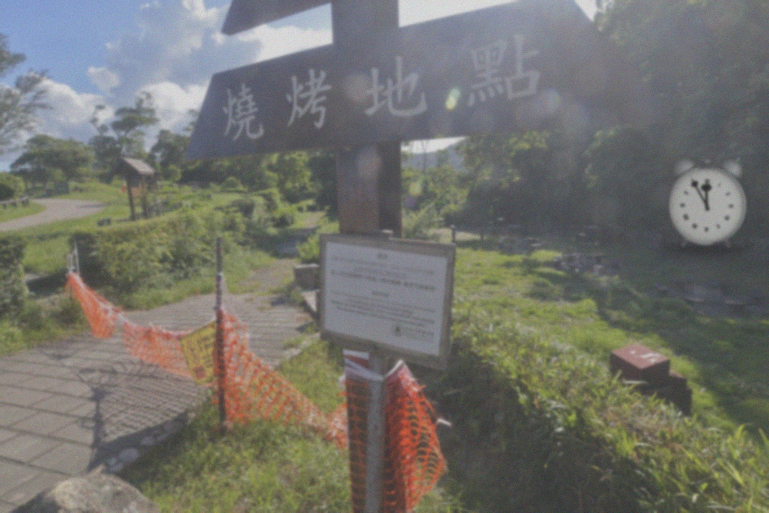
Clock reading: 11.55
